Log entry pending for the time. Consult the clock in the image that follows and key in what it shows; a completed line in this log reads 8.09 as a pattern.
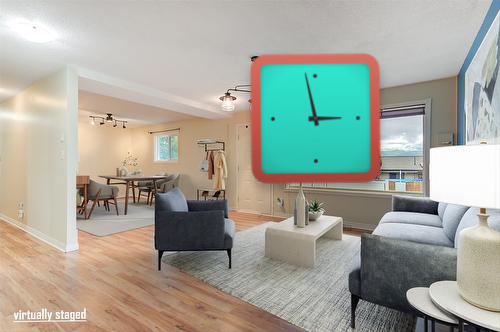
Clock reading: 2.58
